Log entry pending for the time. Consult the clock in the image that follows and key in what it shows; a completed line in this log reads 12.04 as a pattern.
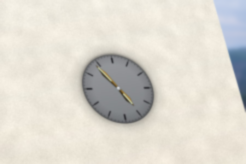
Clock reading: 4.54
